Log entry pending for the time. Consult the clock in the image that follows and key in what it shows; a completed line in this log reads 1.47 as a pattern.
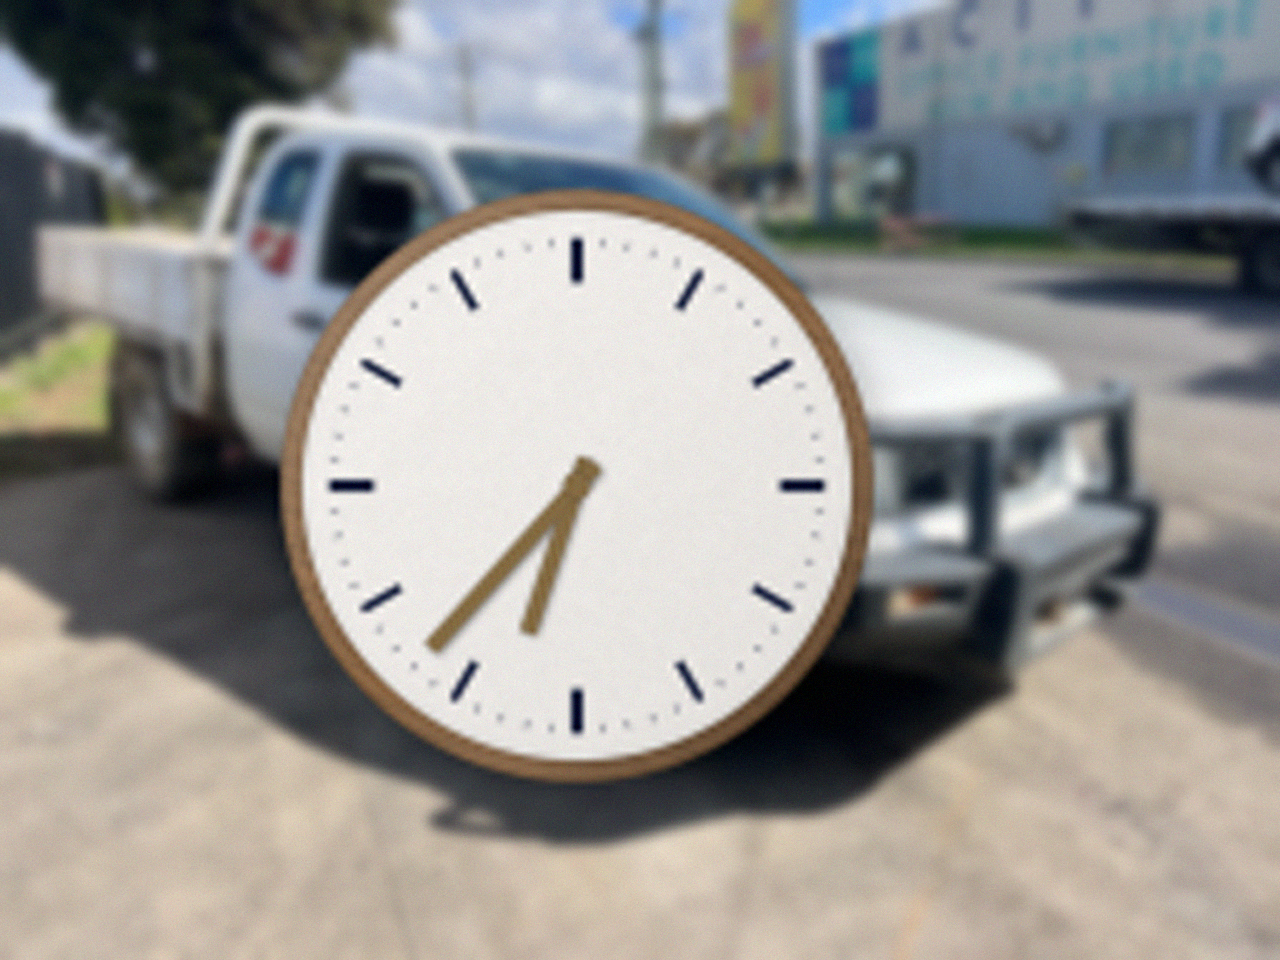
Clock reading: 6.37
